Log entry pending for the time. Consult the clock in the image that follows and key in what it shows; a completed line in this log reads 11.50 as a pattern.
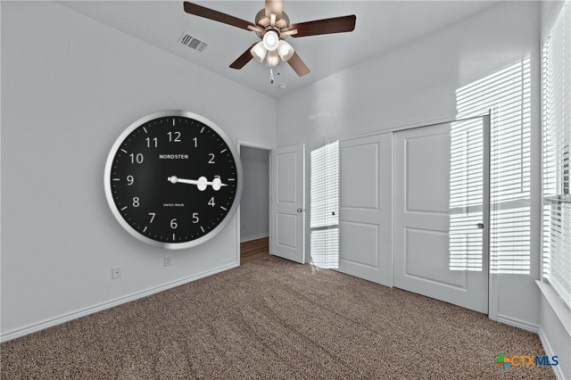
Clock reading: 3.16
